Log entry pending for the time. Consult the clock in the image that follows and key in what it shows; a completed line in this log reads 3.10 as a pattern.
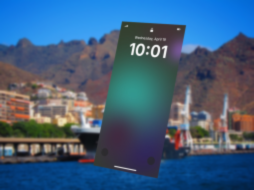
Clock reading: 10.01
